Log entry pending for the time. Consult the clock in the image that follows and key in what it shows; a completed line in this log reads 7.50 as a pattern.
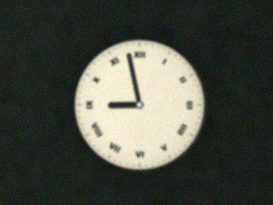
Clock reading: 8.58
